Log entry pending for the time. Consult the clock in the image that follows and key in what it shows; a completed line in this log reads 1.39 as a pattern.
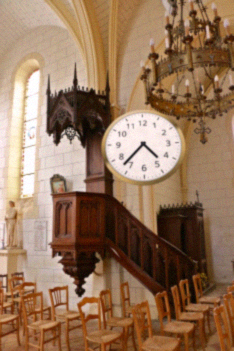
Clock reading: 4.37
